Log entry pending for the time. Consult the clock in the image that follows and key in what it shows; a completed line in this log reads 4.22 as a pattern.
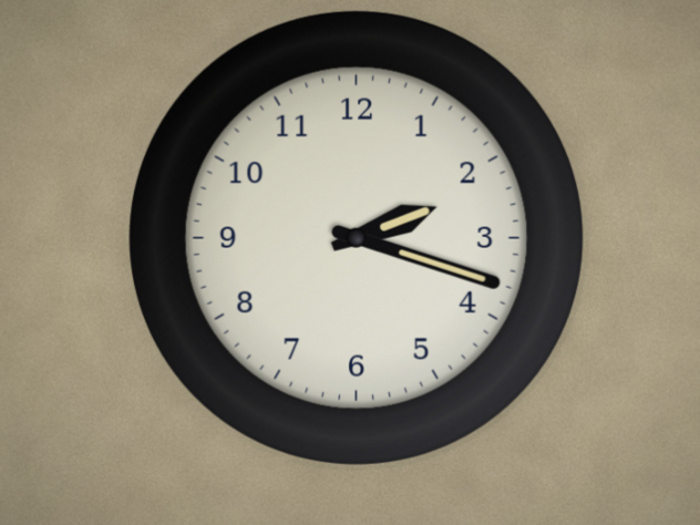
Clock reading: 2.18
